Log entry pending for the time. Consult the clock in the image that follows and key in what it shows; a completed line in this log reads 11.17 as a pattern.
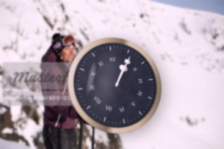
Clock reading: 1.06
